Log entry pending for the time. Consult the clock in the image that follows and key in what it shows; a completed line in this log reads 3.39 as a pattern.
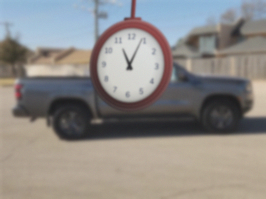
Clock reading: 11.04
